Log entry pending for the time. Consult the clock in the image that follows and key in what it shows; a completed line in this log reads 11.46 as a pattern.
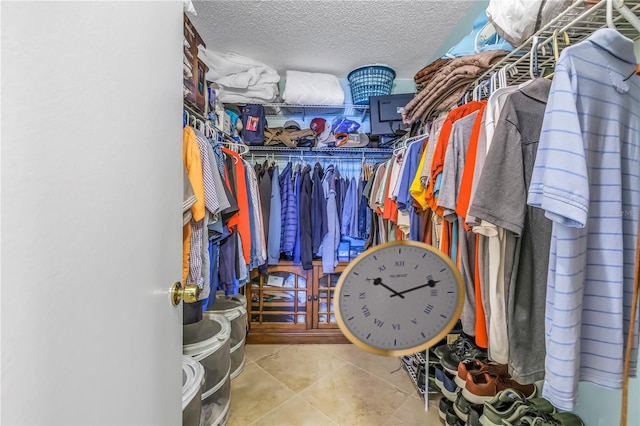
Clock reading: 10.12
